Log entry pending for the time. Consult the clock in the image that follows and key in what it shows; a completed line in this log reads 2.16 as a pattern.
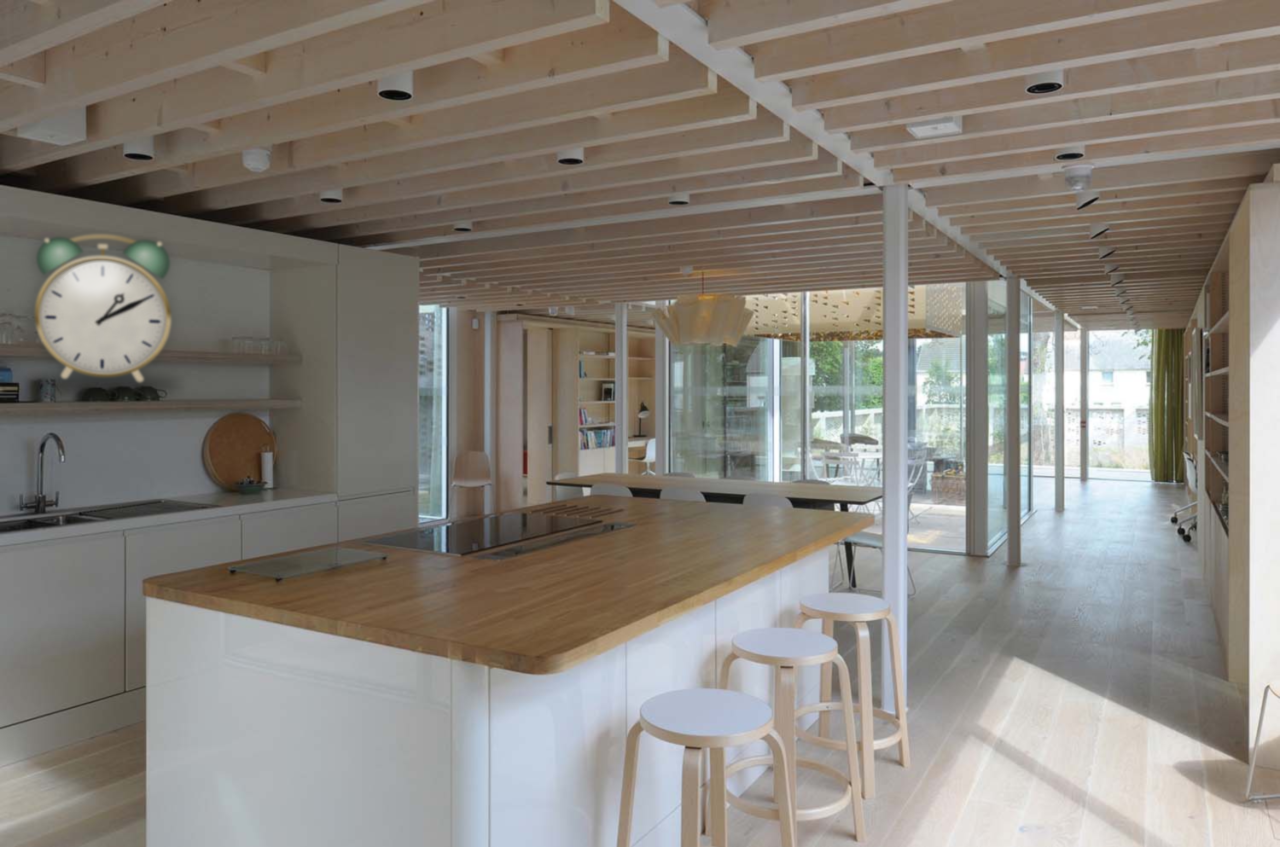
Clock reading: 1.10
